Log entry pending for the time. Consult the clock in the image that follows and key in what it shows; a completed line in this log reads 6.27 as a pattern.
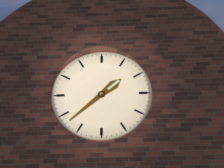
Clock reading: 1.38
